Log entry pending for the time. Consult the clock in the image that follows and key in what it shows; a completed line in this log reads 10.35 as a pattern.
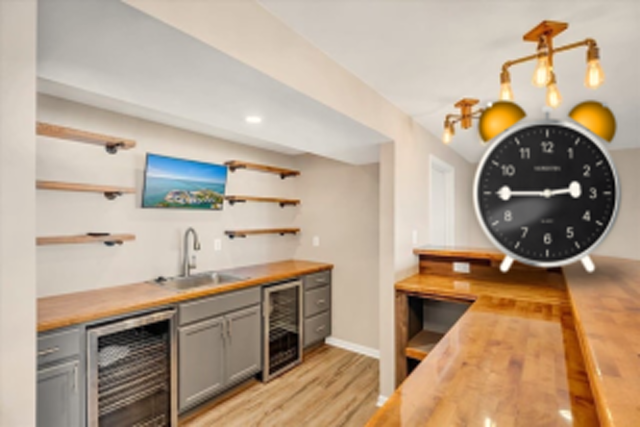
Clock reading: 2.45
